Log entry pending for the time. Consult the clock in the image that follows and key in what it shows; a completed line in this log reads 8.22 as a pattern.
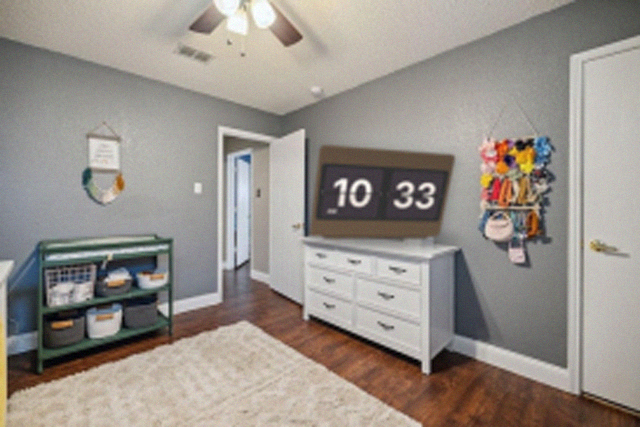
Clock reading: 10.33
